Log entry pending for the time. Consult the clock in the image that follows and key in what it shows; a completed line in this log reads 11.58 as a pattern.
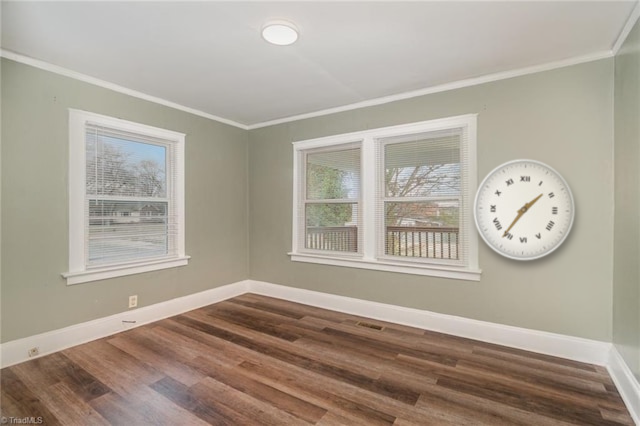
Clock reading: 1.36
